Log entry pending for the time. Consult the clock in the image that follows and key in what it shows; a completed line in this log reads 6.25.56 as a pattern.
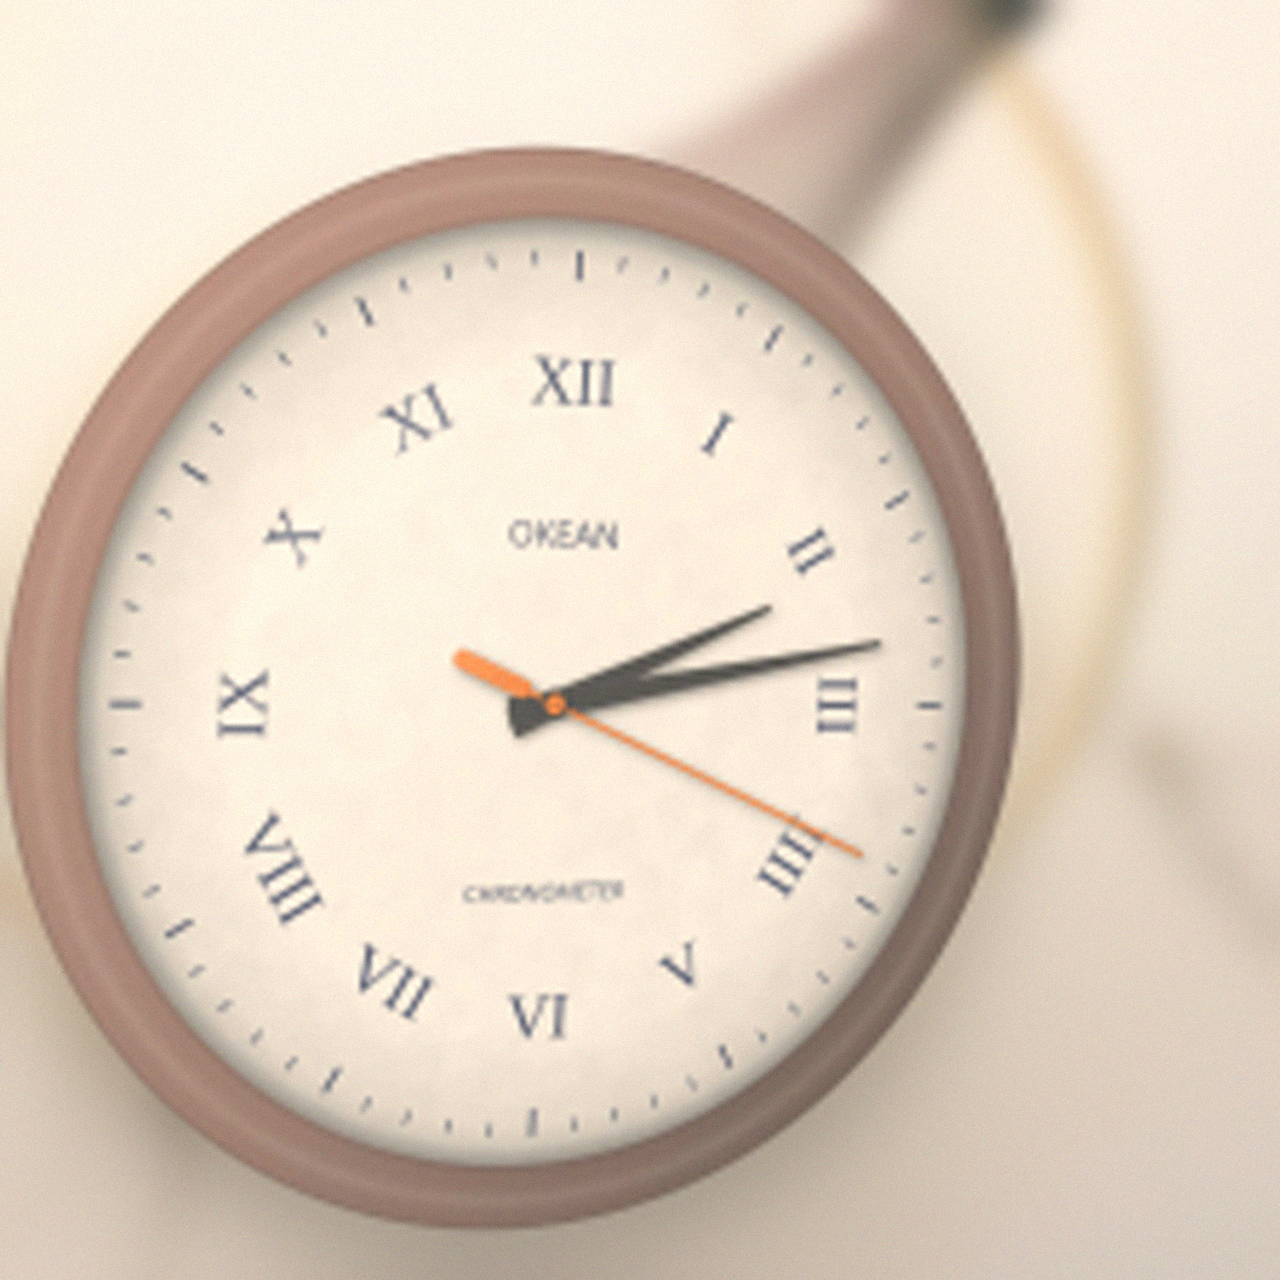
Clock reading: 2.13.19
